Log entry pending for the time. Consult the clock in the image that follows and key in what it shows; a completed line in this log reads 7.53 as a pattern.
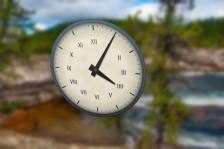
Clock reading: 4.05
